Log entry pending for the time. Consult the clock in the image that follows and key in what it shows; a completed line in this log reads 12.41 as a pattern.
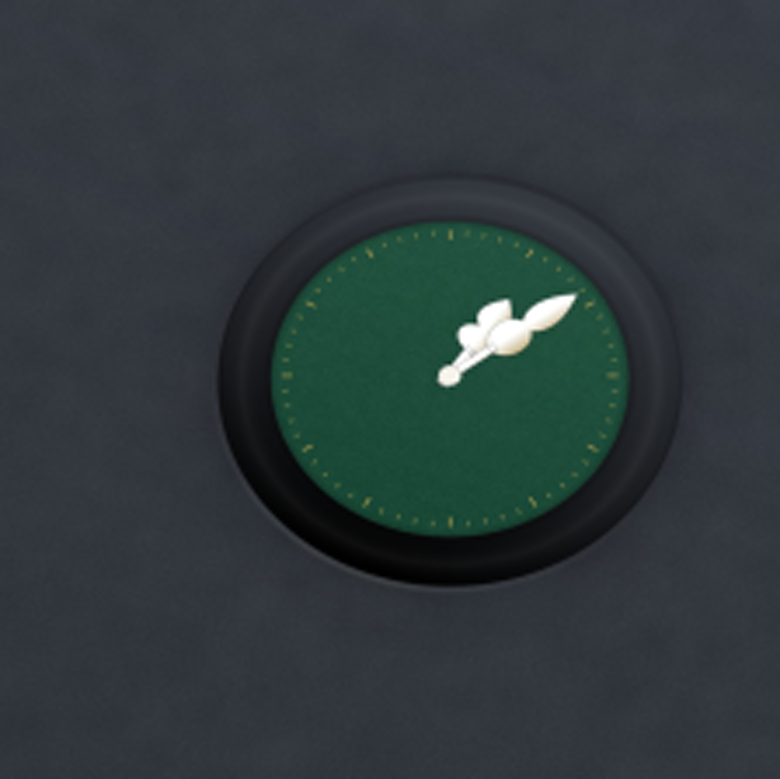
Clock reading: 1.09
